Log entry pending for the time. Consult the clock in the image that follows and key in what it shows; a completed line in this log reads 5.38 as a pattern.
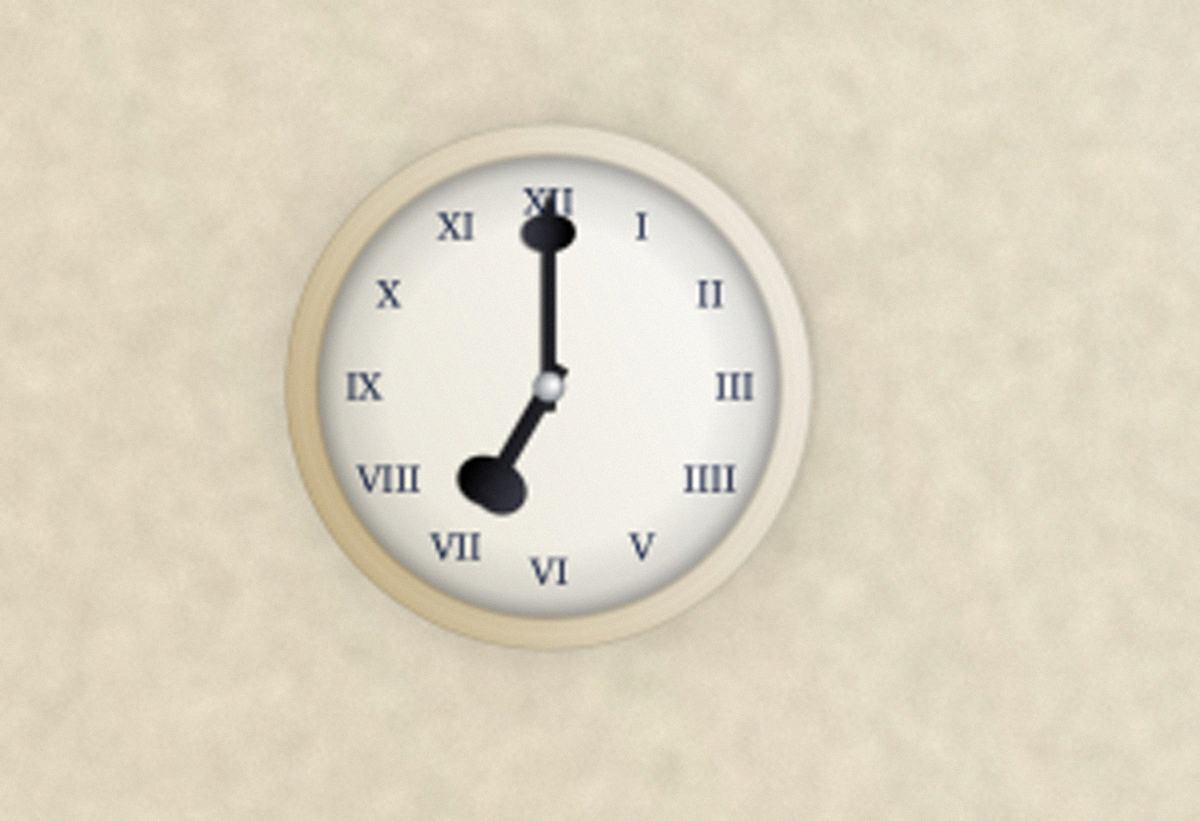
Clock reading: 7.00
